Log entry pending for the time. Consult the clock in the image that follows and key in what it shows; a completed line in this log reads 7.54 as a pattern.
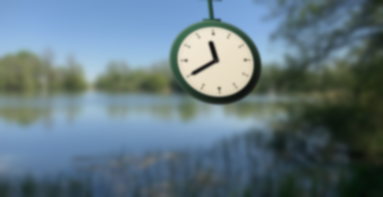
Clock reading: 11.40
